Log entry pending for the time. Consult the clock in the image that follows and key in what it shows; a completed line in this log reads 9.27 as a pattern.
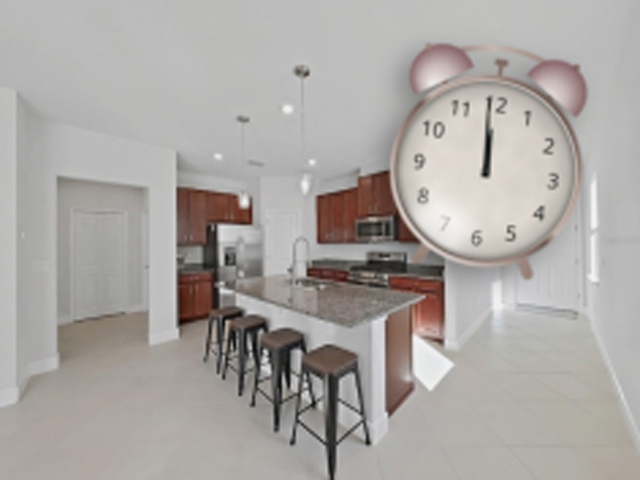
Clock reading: 11.59
